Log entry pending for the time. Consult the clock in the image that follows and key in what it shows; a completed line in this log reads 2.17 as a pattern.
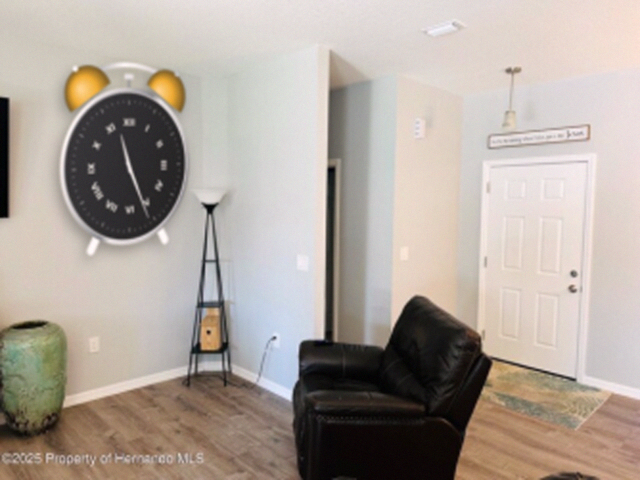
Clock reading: 11.26
